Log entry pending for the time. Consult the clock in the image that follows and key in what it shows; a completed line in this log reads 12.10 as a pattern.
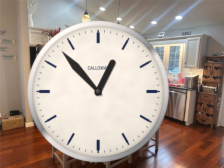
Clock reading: 12.53
